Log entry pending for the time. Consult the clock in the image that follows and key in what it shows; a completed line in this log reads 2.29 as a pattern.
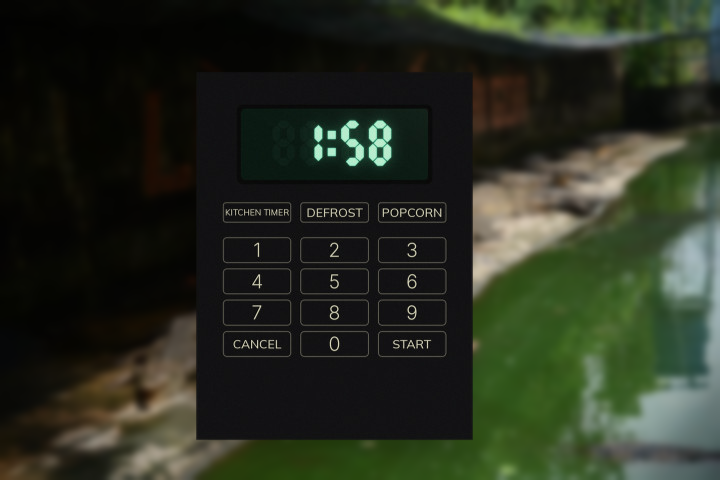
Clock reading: 1.58
